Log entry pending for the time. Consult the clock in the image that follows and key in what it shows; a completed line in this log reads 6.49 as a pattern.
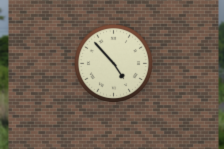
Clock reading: 4.53
